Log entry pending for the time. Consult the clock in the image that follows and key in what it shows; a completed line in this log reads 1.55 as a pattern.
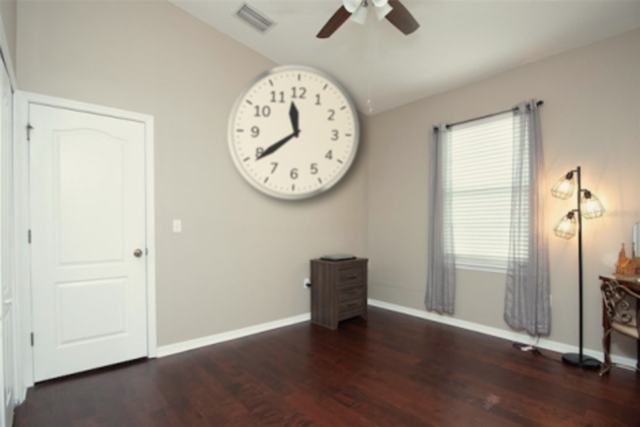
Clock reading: 11.39
